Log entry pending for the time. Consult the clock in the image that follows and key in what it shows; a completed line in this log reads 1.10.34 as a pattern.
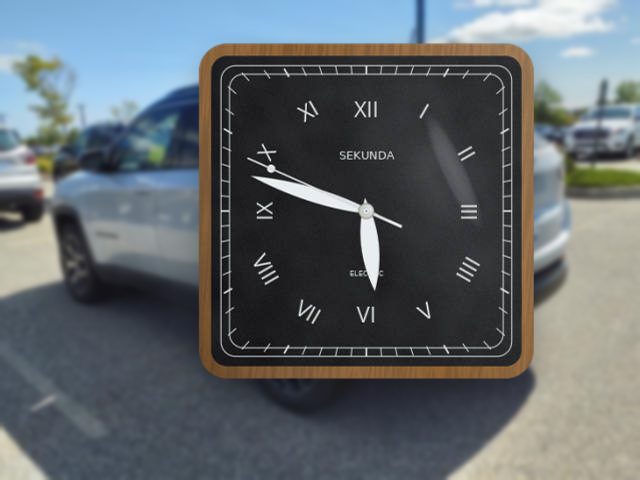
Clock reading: 5.47.49
